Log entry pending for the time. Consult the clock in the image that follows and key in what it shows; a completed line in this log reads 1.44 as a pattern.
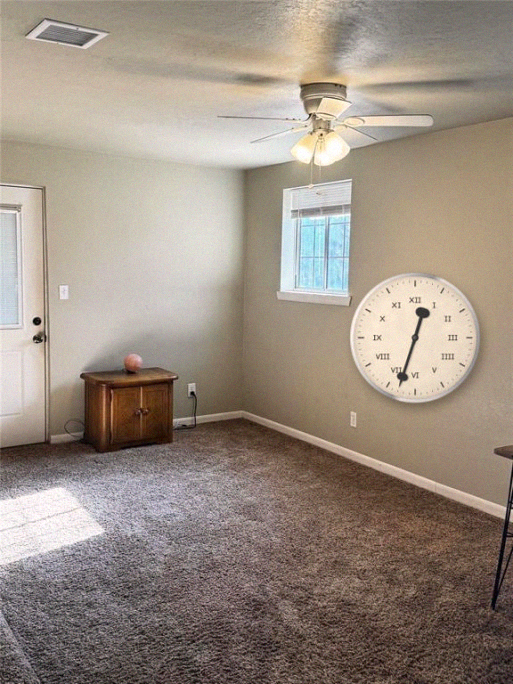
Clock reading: 12.33
